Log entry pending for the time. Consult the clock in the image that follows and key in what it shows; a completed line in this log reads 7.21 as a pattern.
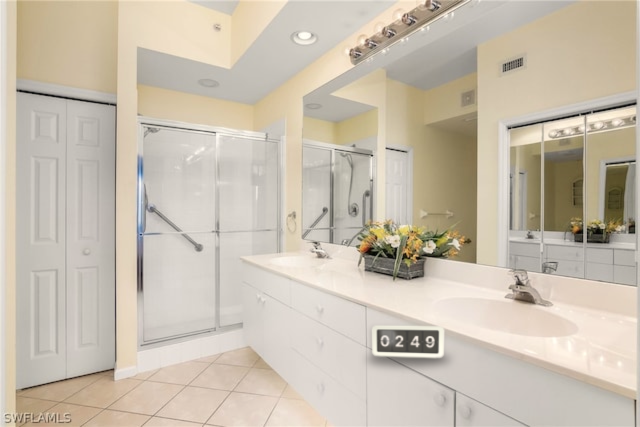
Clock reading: 2.49
